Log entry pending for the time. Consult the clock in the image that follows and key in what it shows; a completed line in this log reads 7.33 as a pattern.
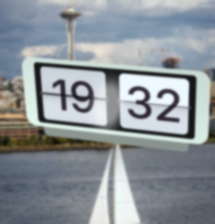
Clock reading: 19.32
